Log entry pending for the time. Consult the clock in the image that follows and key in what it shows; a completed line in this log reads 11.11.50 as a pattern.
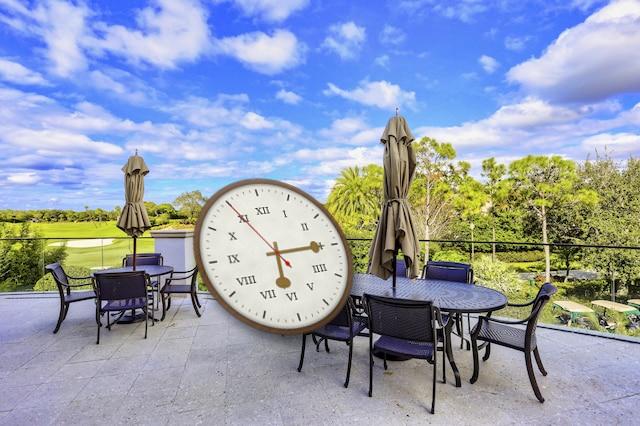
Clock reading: 6.14.55
